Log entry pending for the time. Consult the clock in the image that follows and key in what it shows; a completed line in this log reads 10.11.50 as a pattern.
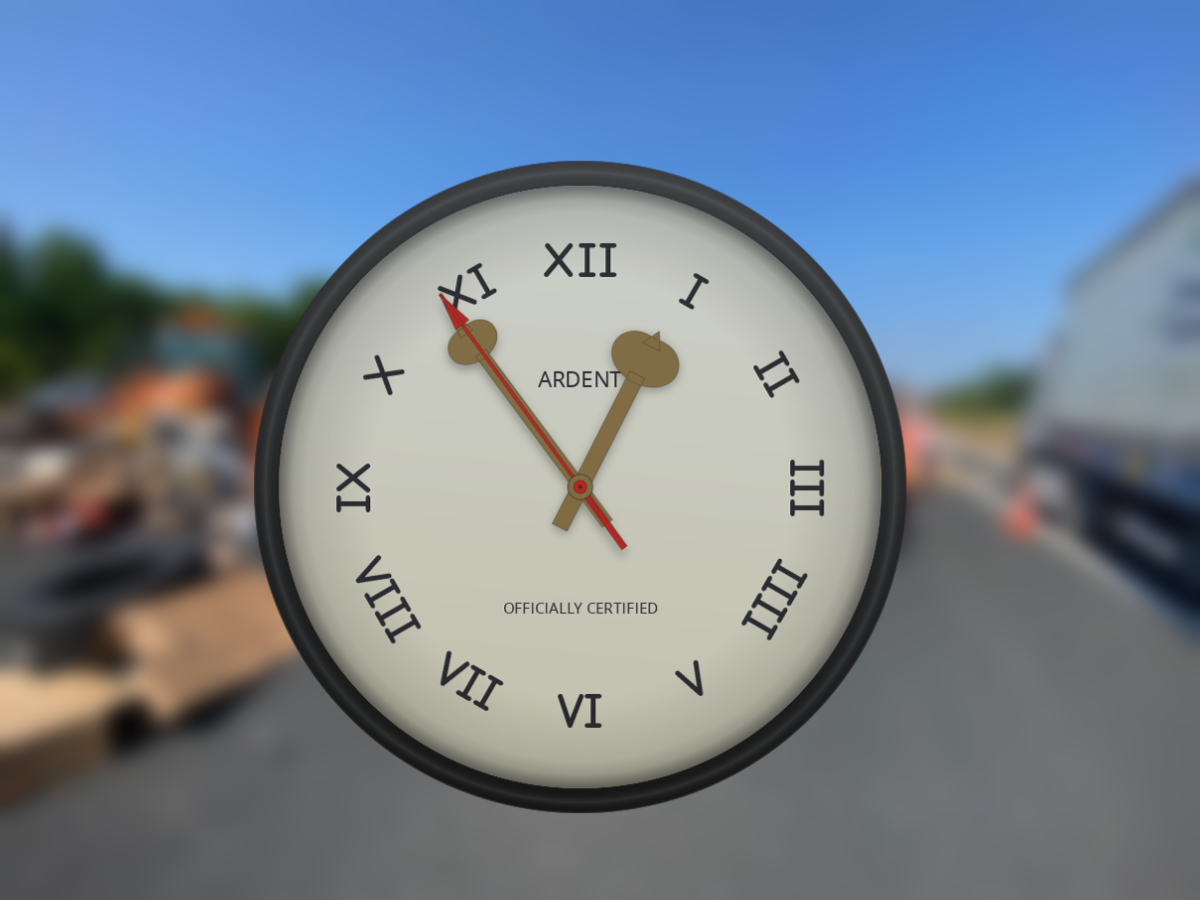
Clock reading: 12.53.54
